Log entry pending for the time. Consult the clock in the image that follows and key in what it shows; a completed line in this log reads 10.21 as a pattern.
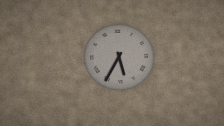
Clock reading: 5.35
